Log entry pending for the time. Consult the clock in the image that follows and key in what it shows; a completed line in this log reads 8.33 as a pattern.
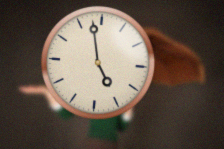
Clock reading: 4.58
